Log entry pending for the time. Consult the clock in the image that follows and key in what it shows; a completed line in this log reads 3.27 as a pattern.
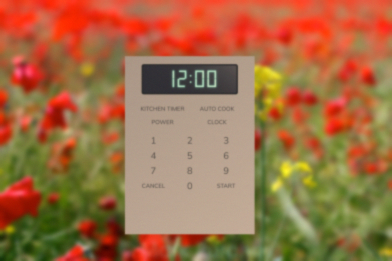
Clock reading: 12.00
